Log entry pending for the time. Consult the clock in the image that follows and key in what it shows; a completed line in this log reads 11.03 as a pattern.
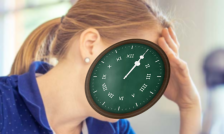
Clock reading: 1.05
